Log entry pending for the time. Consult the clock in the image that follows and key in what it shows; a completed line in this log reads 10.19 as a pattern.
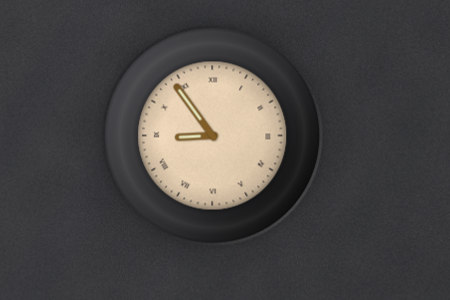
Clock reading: 8.54
